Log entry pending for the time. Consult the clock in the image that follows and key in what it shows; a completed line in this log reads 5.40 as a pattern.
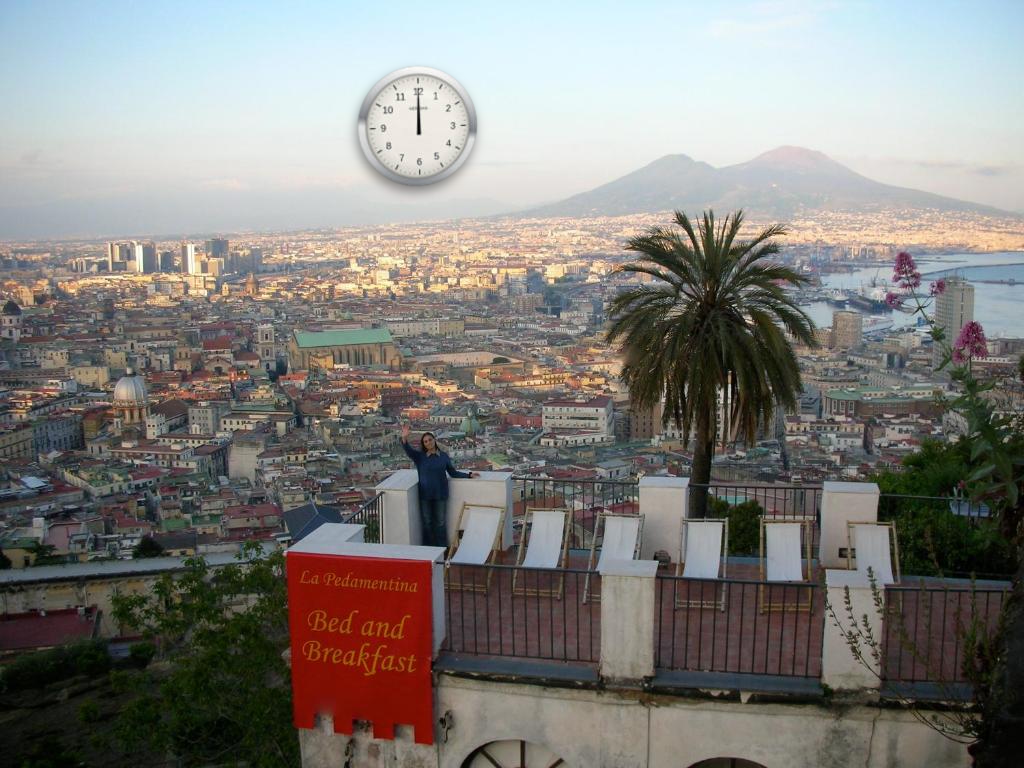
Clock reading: 12.00
